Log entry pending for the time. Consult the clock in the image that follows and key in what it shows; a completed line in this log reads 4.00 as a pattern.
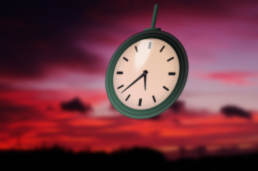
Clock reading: 5.38
